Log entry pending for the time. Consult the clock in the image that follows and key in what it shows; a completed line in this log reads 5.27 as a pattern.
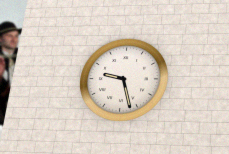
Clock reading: 9.27
